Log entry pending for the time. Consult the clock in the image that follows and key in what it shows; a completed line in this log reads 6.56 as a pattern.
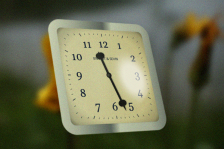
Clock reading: 11.27
